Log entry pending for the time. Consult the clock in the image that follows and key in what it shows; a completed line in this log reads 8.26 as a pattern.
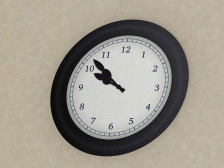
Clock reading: 9.52
